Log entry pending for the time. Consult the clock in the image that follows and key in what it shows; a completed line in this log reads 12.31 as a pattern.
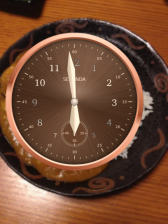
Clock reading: 5.59
